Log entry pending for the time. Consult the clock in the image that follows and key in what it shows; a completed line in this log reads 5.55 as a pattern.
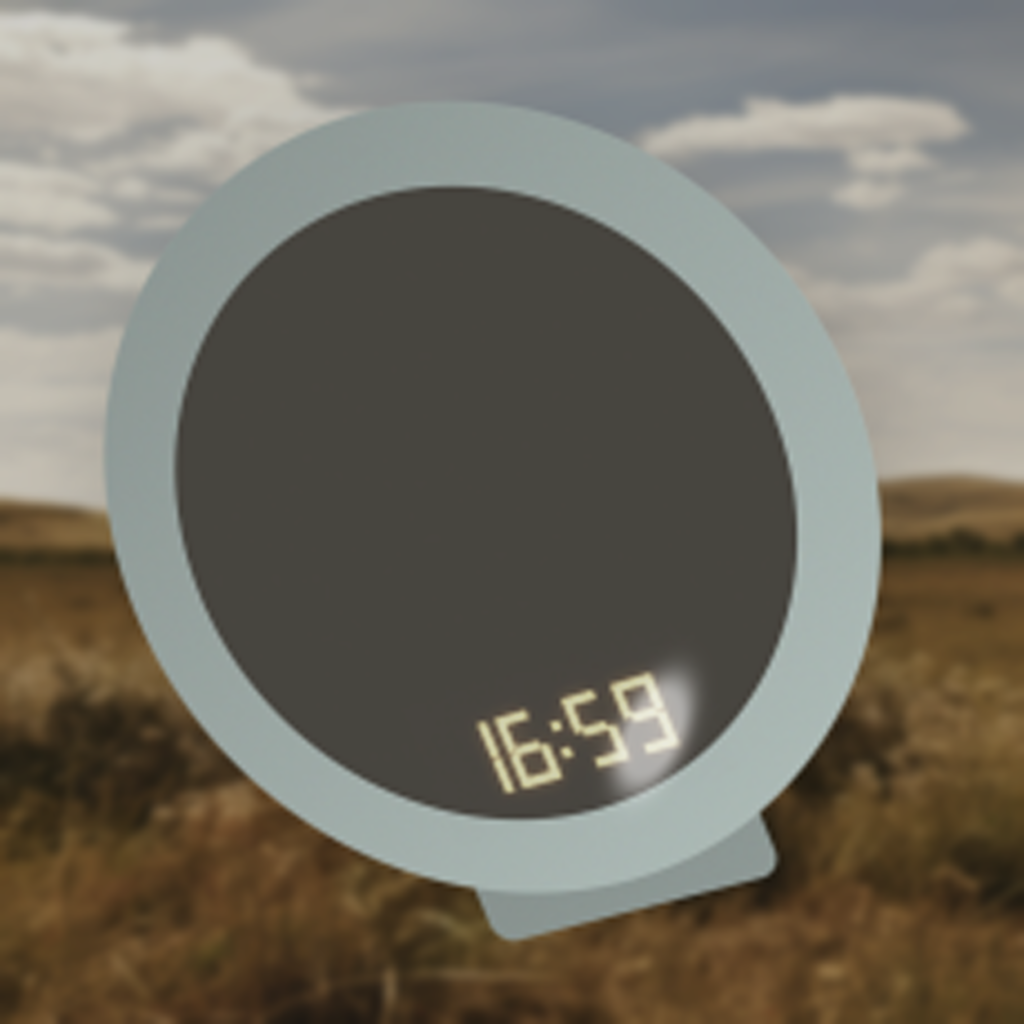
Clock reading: 16.59
